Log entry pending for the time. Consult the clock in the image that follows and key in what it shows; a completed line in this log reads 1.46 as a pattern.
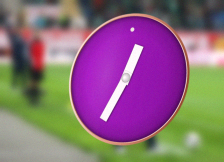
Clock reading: 12.34
